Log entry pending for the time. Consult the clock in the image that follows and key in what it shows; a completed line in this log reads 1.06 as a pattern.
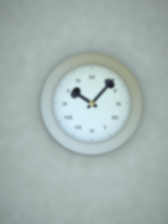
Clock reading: 10.07
